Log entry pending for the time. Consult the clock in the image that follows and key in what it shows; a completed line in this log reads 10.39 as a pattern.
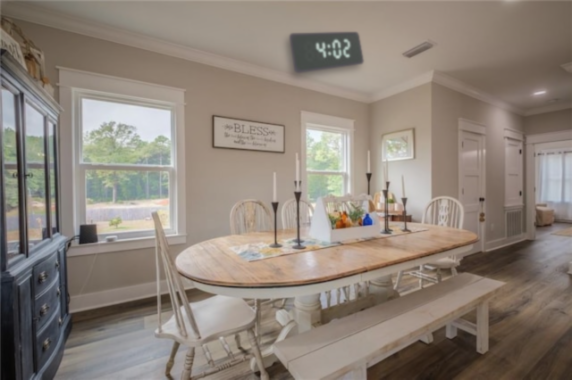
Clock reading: 4.02
